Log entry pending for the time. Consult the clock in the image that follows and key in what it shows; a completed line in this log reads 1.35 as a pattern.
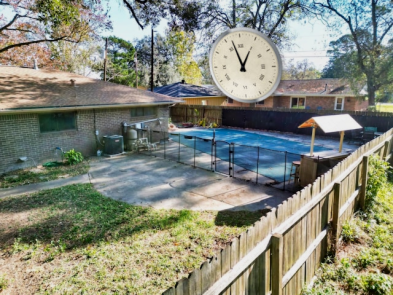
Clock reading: 12.57
